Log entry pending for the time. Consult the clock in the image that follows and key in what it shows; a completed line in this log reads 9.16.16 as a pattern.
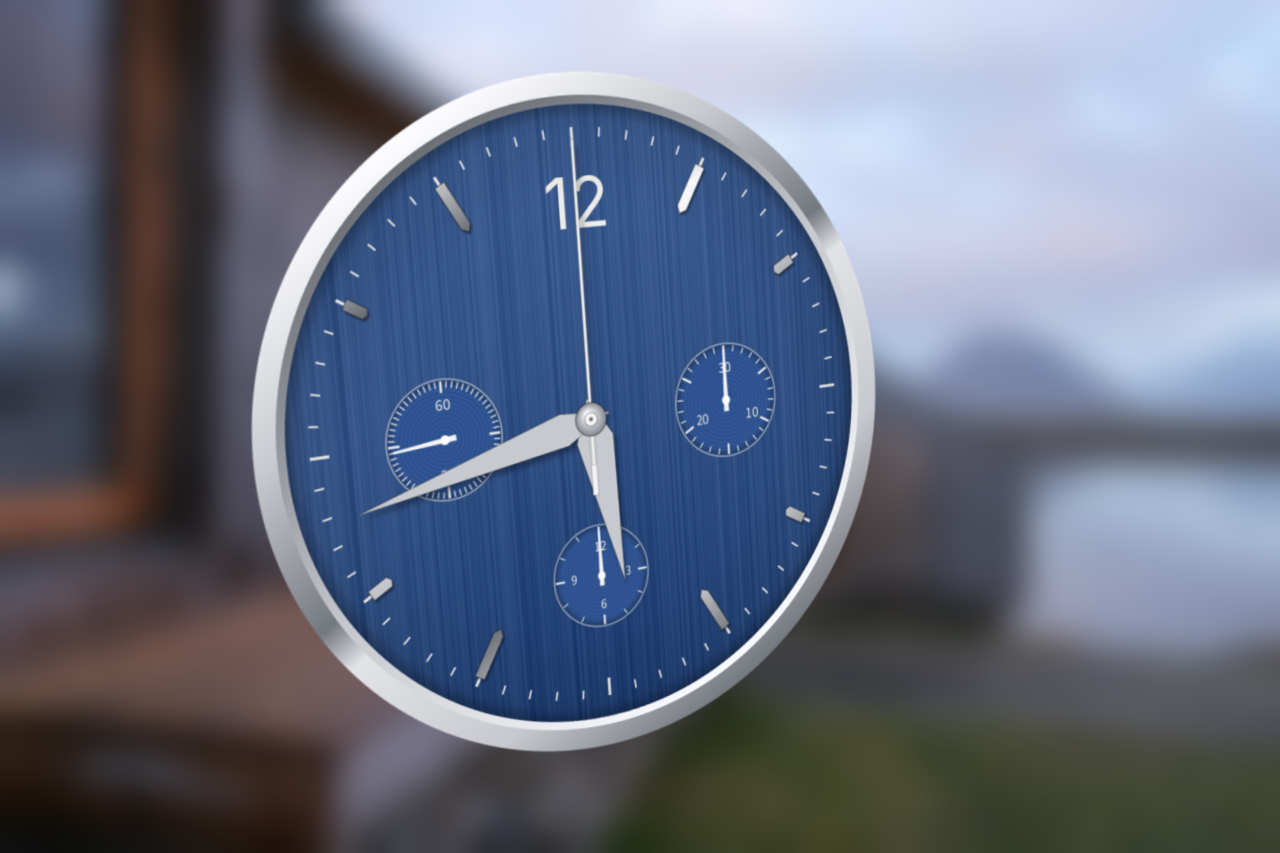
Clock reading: 5.42.44
